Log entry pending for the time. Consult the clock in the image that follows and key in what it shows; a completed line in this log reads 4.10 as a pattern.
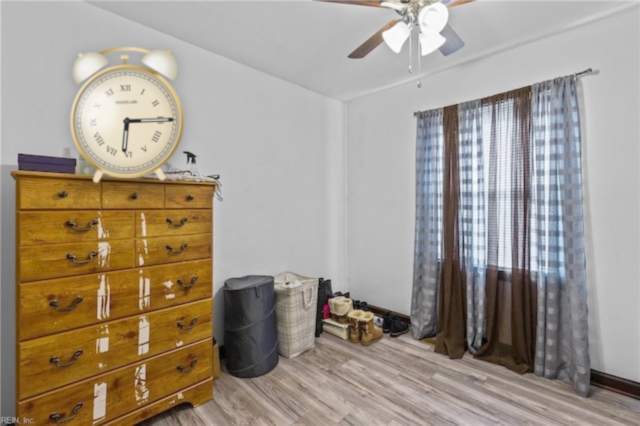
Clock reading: 6.15
